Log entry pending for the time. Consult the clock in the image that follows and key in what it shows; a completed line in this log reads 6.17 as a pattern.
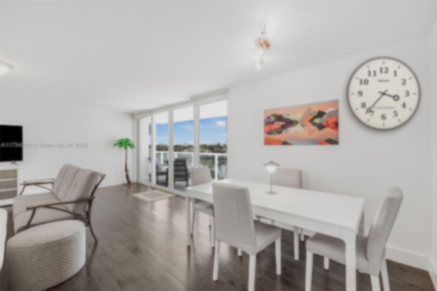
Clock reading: 3.37
